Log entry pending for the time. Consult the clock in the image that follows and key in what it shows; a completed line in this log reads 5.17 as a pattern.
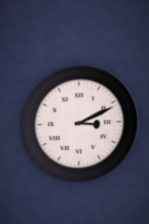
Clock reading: 3.11
